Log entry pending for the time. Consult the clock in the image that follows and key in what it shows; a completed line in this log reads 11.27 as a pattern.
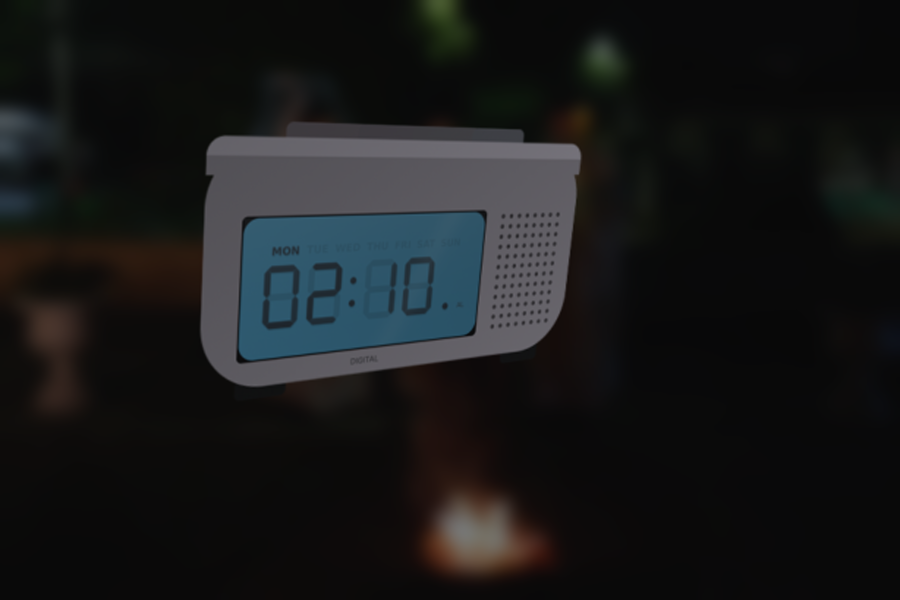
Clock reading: 2.10
